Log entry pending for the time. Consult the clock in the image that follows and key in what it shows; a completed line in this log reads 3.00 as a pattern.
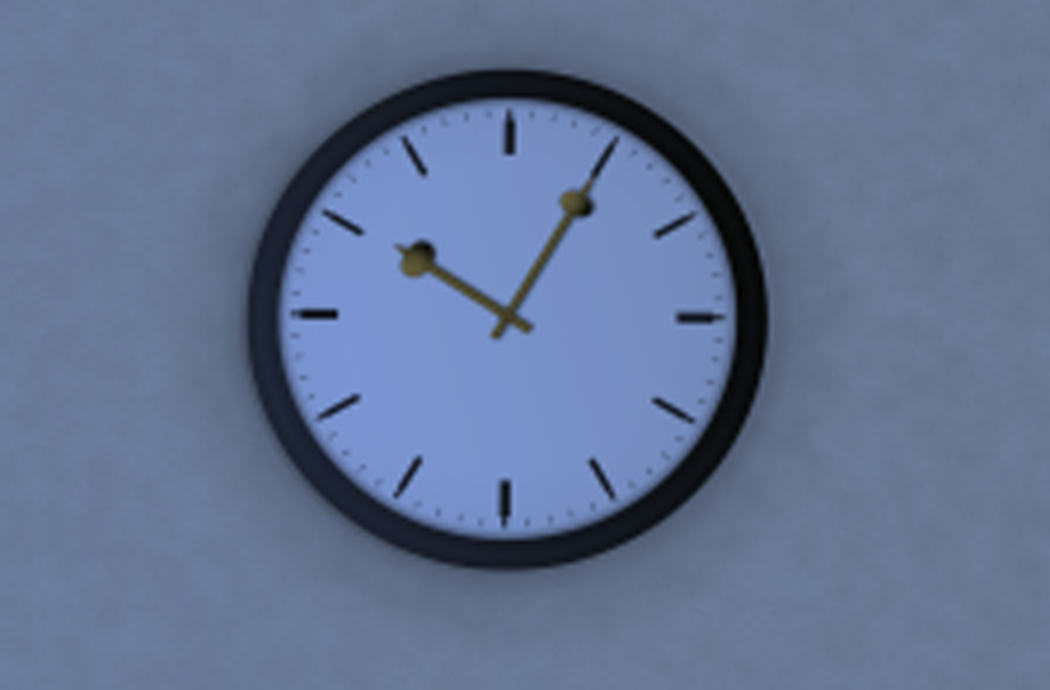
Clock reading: 10.05
